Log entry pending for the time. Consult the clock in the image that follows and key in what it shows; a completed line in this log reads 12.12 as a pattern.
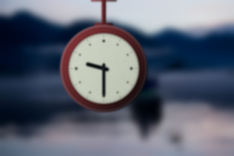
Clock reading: 9.30
